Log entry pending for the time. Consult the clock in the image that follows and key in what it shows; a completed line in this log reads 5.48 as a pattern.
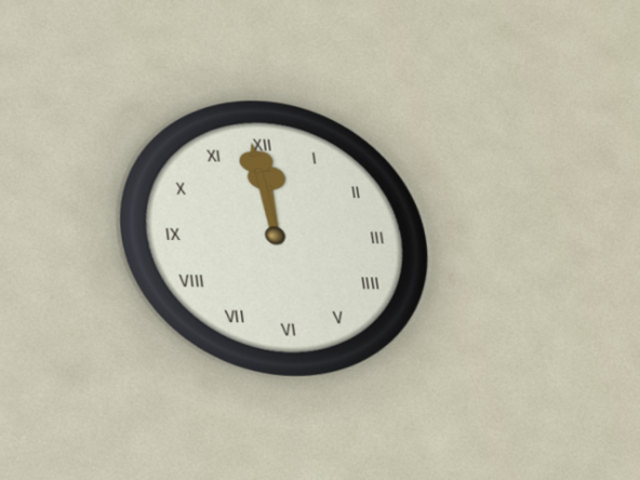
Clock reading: 11.59
